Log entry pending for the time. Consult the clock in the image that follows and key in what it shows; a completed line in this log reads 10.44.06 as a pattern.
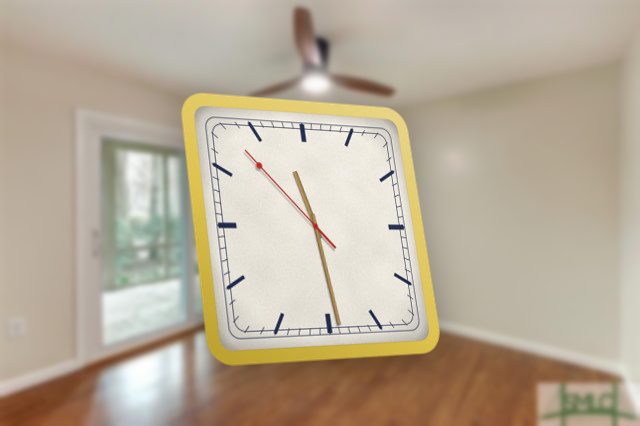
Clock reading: 11.28.53
